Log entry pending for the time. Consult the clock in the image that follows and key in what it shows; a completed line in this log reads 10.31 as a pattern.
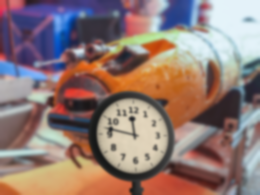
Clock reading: 11.47
